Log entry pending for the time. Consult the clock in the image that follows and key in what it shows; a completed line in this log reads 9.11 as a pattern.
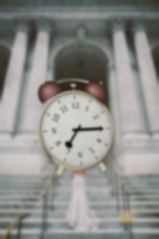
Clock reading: 7.15
